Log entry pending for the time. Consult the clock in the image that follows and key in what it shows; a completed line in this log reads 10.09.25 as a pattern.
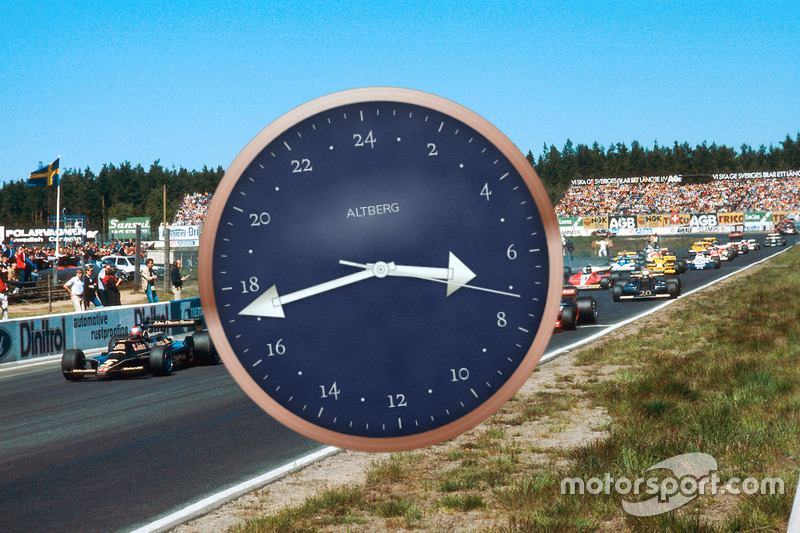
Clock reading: 6.43.18
